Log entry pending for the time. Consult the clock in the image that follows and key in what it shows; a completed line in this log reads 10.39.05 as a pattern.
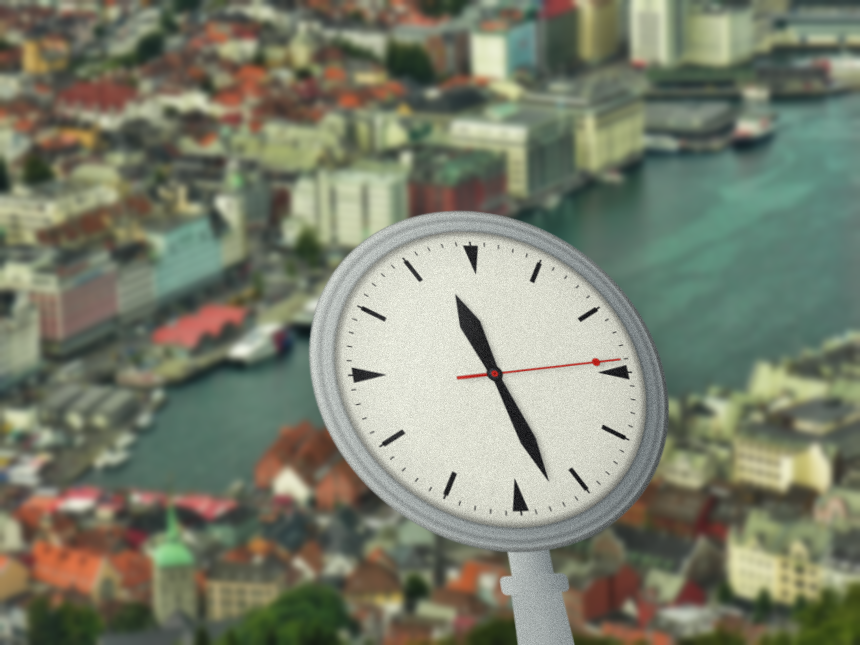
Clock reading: 11.27.14
